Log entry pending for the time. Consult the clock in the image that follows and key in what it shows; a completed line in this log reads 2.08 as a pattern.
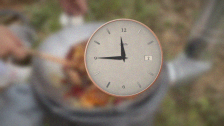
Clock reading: 11.45
